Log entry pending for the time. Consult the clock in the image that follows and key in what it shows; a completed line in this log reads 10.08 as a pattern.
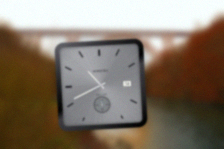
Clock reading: 10.41
